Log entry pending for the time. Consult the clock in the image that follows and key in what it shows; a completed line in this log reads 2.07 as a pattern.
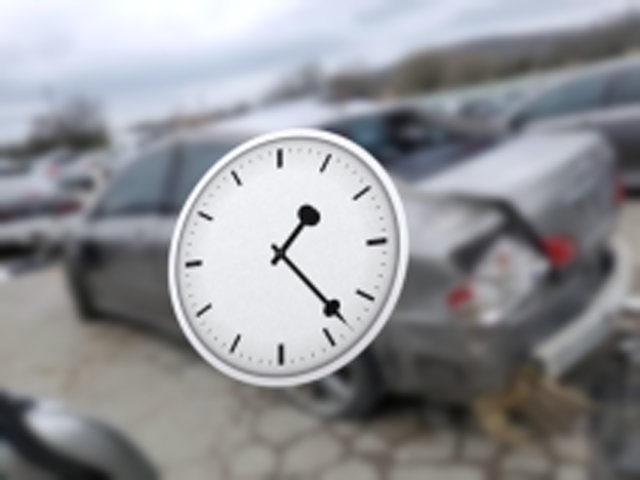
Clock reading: 1.23
